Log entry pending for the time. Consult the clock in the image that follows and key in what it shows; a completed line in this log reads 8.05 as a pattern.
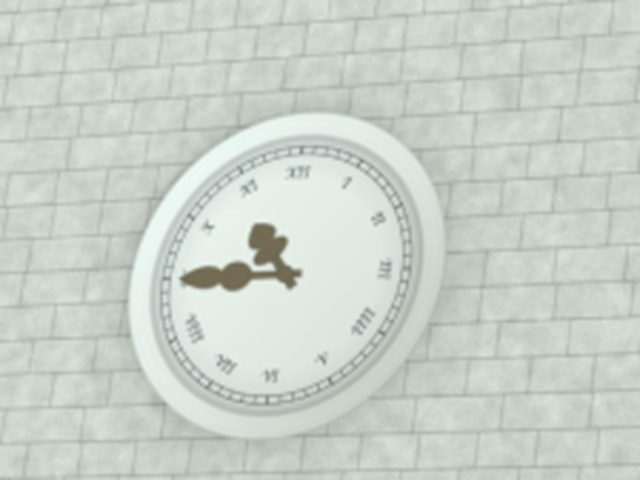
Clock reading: 10.45
